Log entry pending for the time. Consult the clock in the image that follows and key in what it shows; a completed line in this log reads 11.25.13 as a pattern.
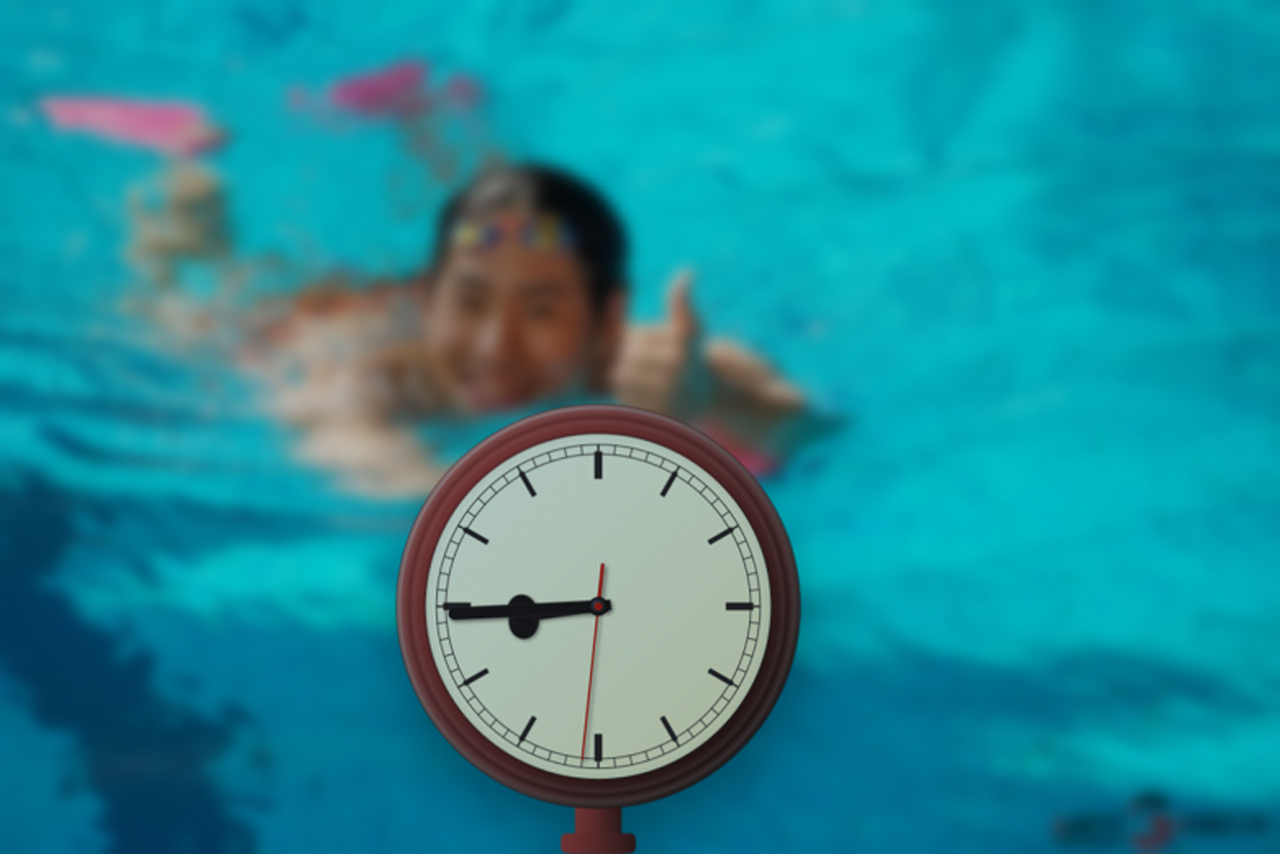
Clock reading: 8.44.31
